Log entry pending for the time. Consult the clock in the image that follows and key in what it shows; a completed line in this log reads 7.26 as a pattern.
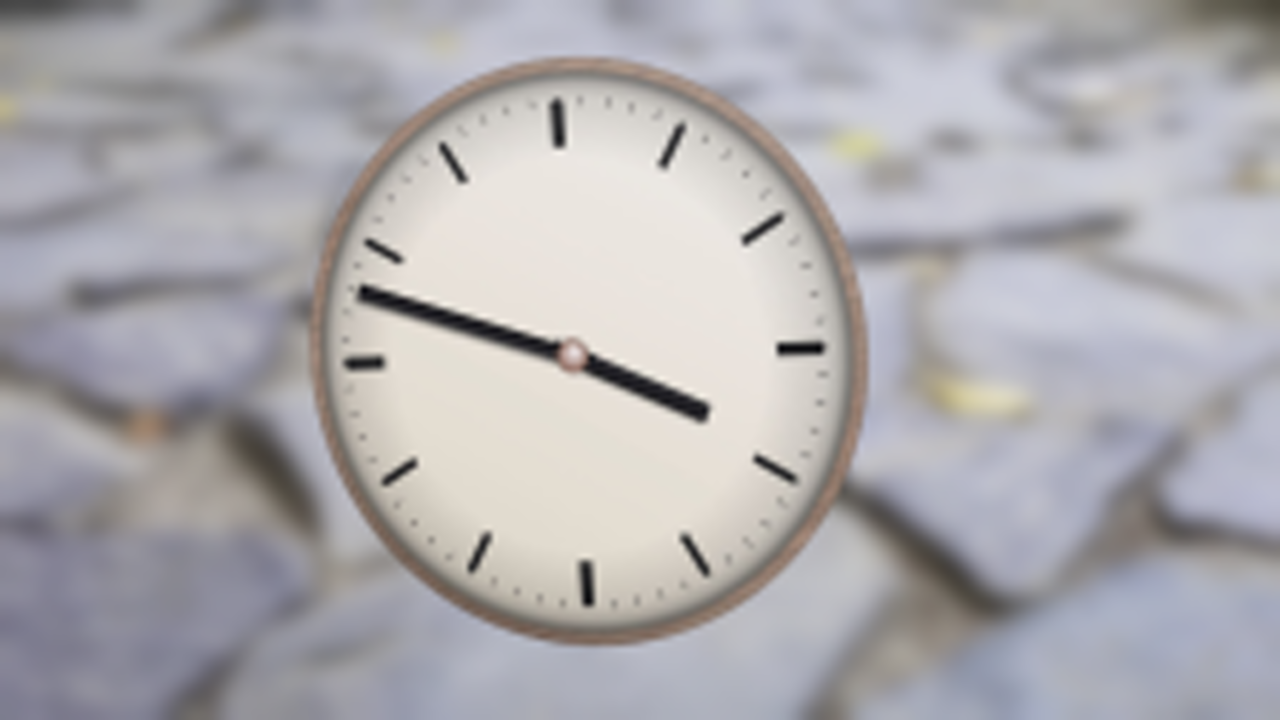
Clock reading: 3.48
